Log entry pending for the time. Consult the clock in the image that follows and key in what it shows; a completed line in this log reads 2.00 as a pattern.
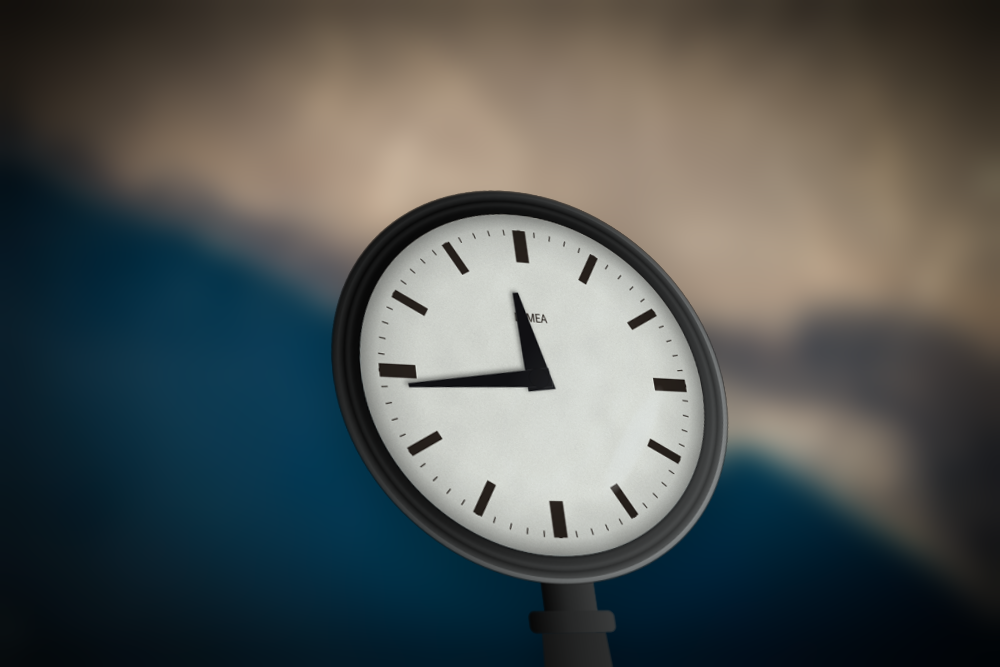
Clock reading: 11.44
